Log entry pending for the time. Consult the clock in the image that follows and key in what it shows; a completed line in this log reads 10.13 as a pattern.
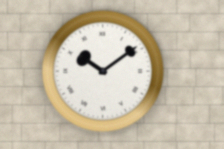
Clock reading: 10.09
